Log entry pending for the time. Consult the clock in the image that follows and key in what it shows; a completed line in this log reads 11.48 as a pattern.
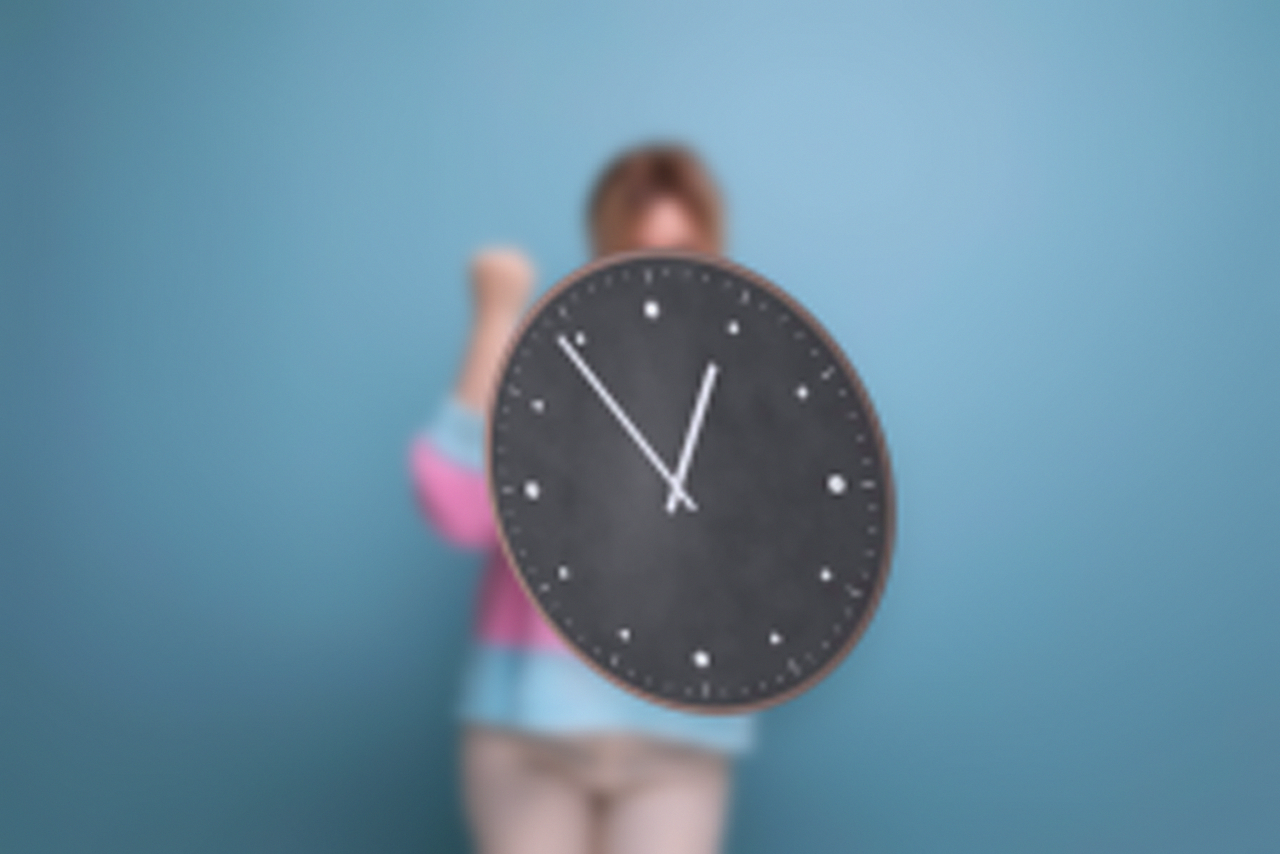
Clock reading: 12.54
